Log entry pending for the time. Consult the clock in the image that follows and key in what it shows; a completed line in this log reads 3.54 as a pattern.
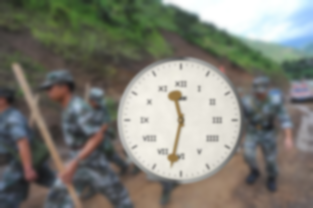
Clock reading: 11.32
